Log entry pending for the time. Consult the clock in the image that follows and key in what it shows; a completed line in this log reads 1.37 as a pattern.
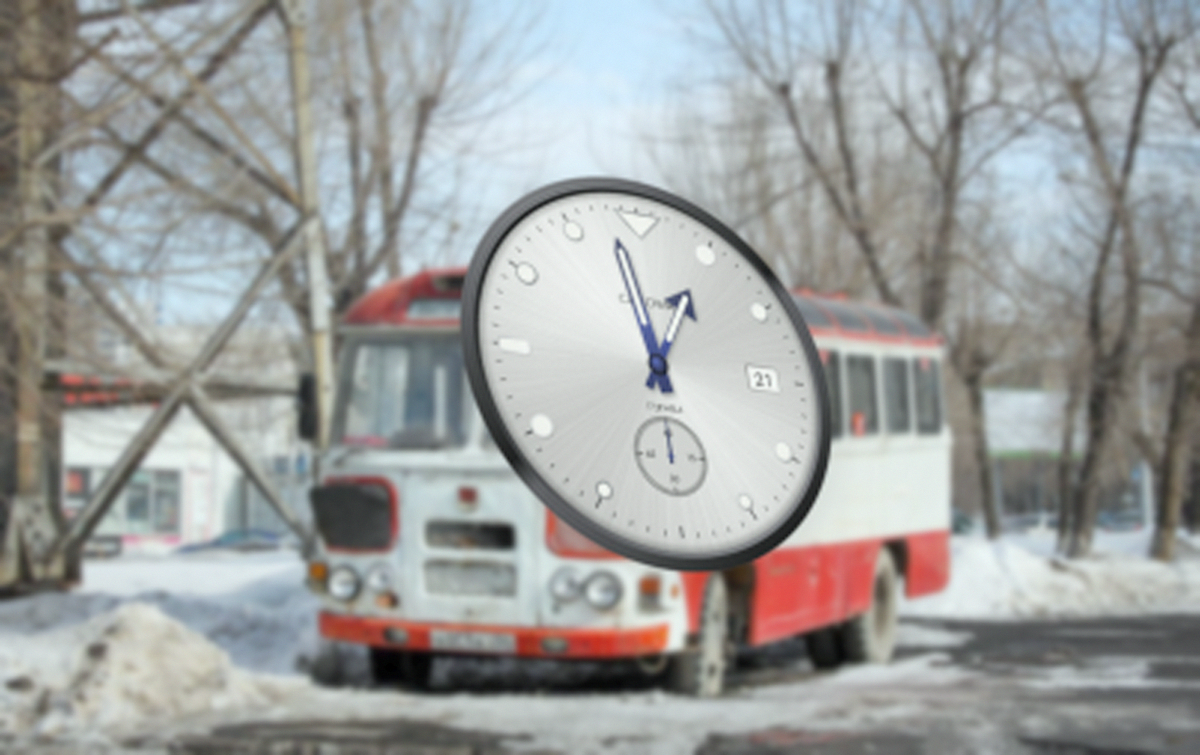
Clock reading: 12.58
